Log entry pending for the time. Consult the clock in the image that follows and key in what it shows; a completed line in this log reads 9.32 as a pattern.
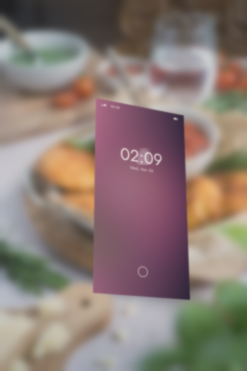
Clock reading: 2.09
